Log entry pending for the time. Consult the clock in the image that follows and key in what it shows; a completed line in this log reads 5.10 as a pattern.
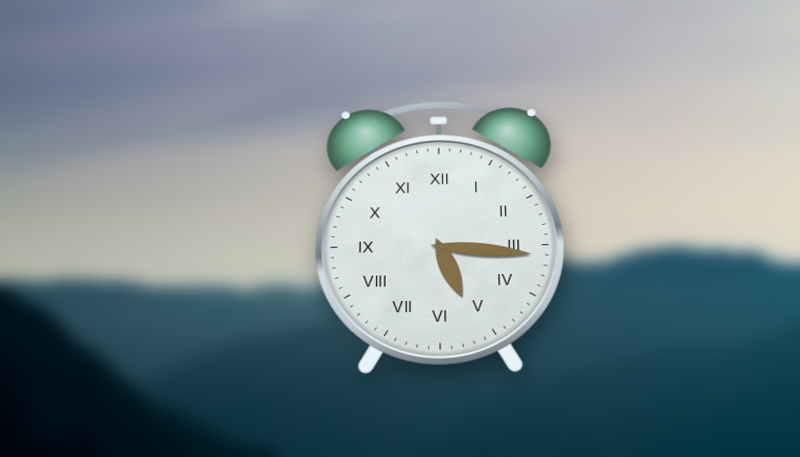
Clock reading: 5.16
